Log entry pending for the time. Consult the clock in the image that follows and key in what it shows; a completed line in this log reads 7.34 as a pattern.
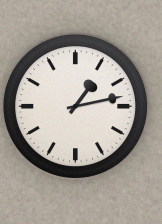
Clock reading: 1.13
